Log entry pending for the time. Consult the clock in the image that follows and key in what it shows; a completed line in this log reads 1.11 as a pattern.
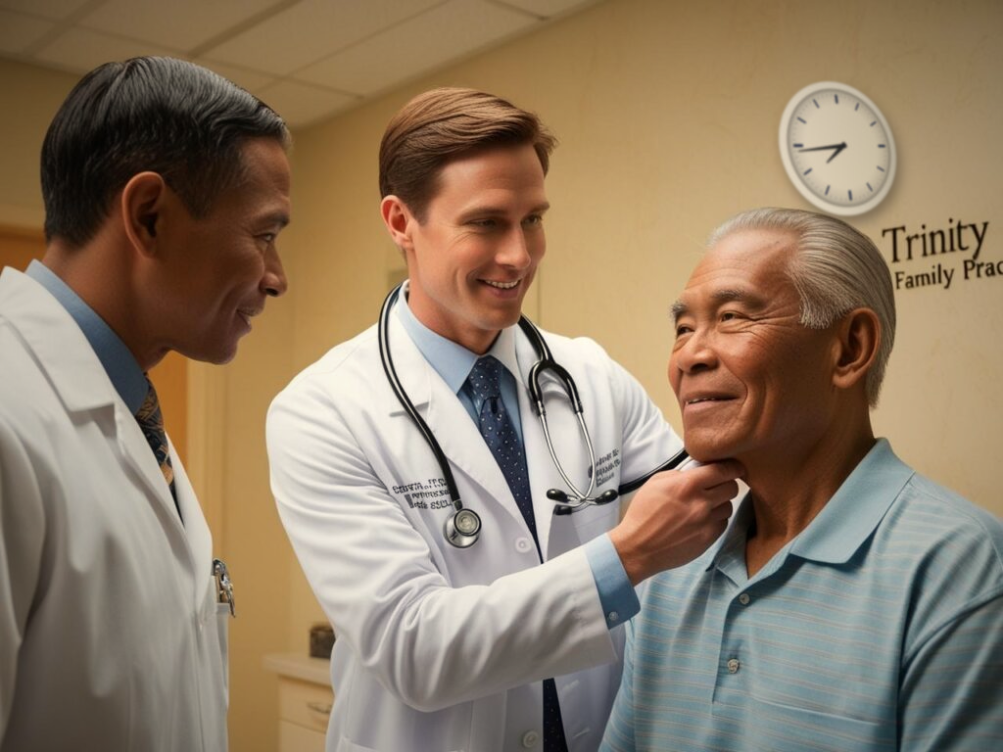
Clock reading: 7.44
